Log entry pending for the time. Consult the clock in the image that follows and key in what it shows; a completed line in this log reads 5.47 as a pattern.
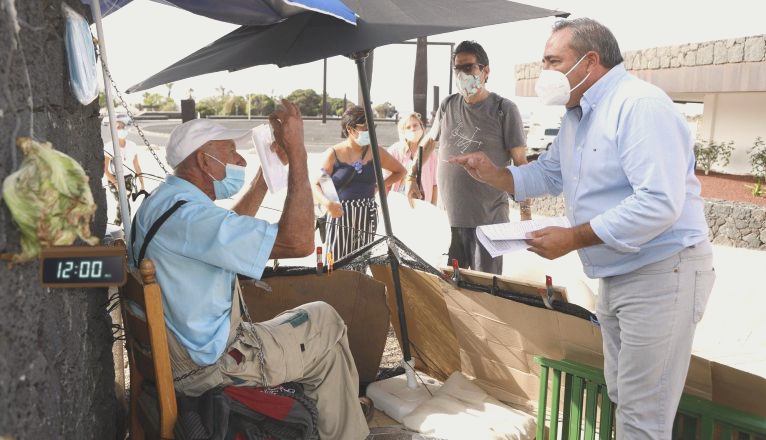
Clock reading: 12.00
